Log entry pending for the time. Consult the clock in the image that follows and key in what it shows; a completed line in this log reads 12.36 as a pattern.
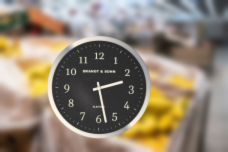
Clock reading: 2.28
